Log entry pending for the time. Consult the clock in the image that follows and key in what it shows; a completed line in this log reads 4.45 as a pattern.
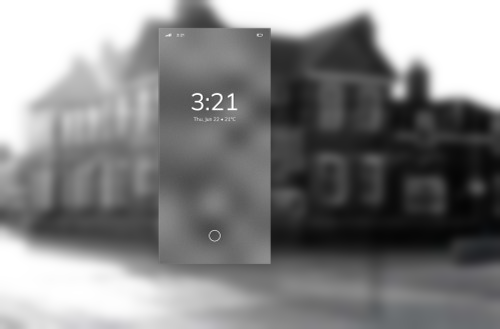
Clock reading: 3.21
